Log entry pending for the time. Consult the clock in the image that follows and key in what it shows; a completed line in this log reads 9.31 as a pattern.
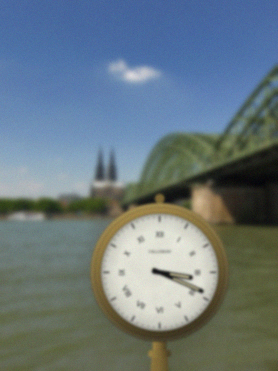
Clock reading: 3.19
